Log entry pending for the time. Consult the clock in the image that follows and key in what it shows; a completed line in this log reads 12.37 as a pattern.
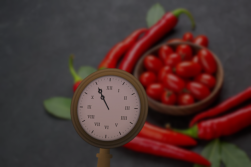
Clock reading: 10.55
